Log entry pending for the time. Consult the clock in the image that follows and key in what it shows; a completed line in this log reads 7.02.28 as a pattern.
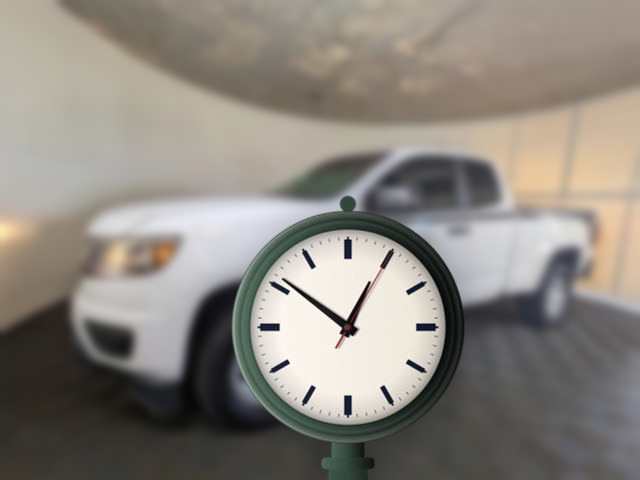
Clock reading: 12.51.05
